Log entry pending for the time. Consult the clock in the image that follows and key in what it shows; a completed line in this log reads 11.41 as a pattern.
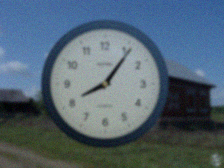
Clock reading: 8.06
